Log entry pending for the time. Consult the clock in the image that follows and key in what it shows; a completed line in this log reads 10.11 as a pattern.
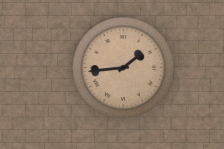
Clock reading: 1.44
